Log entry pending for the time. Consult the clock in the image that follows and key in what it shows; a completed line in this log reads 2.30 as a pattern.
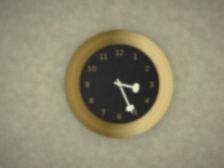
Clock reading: 3.26
